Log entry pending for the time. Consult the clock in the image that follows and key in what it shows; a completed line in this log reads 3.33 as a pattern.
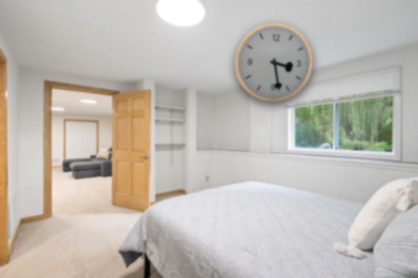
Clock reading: 3.28
